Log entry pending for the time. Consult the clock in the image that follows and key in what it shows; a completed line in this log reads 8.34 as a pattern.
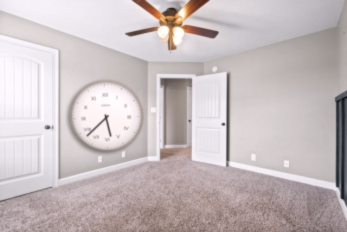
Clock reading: 5.38
